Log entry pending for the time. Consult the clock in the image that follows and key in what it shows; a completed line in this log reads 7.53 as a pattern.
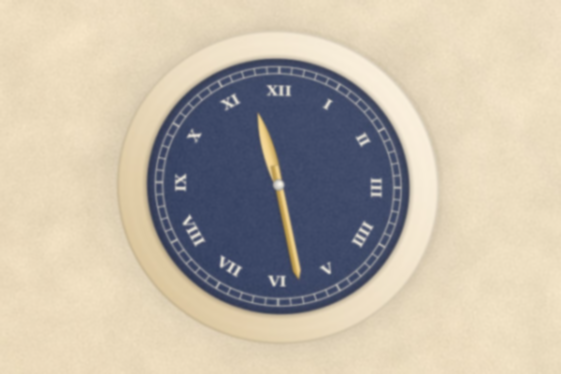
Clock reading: 11.28
